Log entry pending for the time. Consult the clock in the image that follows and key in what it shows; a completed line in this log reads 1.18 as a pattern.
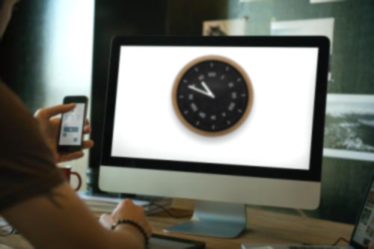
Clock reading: 10.49
